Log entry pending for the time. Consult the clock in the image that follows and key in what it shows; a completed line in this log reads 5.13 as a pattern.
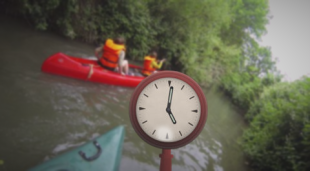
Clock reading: 5.01
